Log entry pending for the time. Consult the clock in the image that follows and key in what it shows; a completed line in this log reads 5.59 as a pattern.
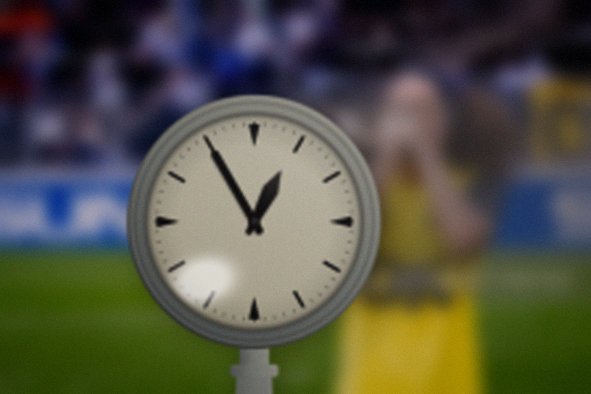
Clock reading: 12.55
